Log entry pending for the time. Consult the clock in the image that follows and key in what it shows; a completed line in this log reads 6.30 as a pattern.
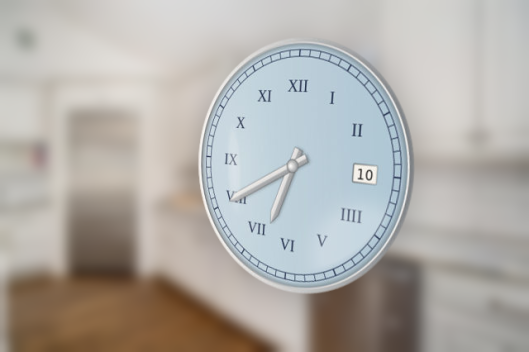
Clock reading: 6.40
